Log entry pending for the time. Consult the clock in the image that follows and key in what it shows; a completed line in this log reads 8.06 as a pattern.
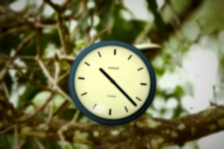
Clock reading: 10.22
